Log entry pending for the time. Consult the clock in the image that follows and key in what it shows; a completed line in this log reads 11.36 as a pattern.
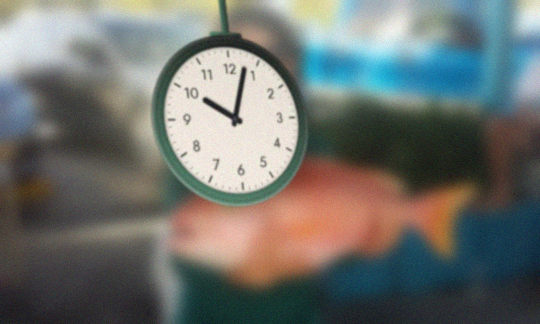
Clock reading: 10.03
